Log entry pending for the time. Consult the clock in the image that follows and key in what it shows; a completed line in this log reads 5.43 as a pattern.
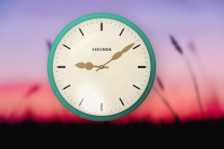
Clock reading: 9.09
